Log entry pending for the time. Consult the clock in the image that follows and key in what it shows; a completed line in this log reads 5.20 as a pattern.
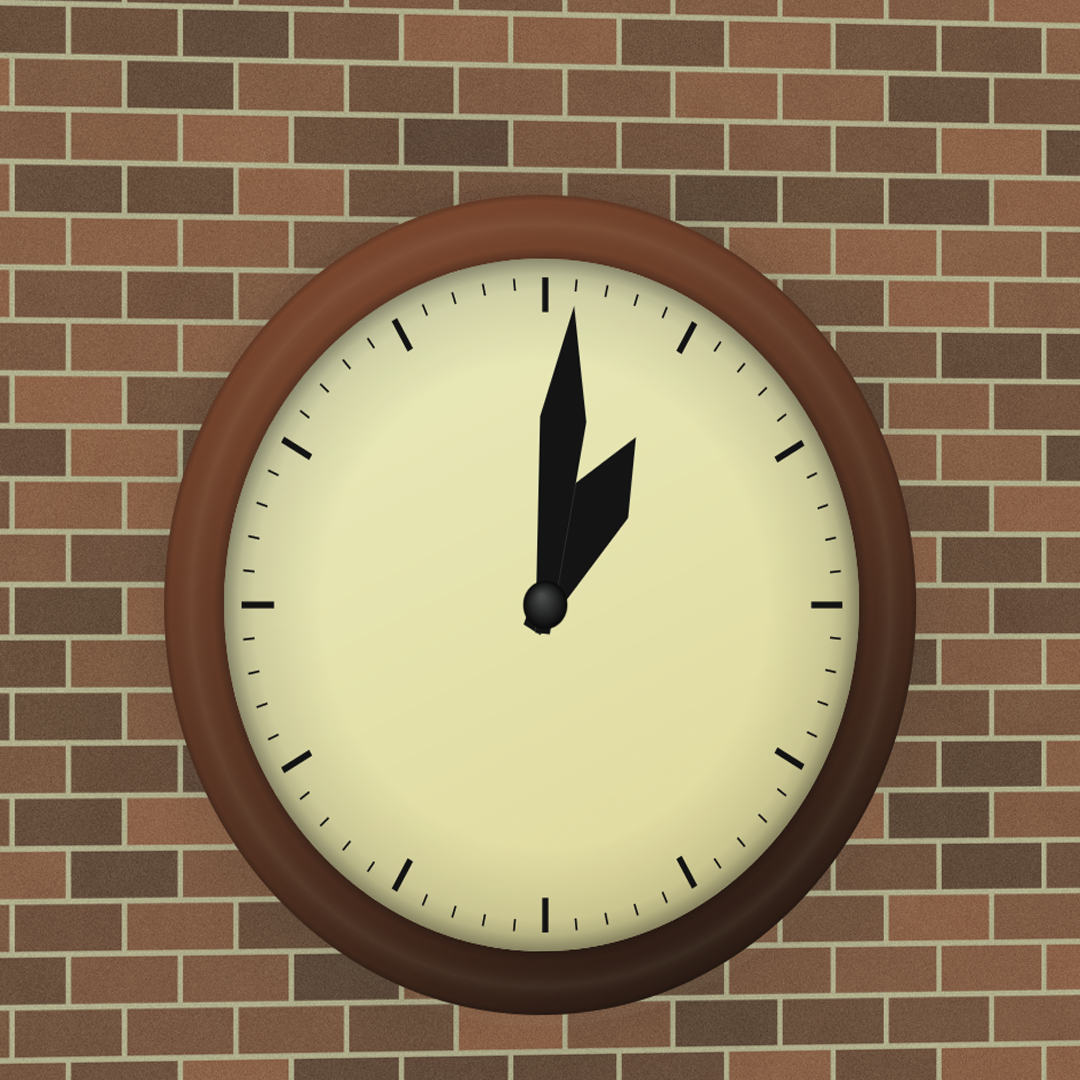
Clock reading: 1.01
